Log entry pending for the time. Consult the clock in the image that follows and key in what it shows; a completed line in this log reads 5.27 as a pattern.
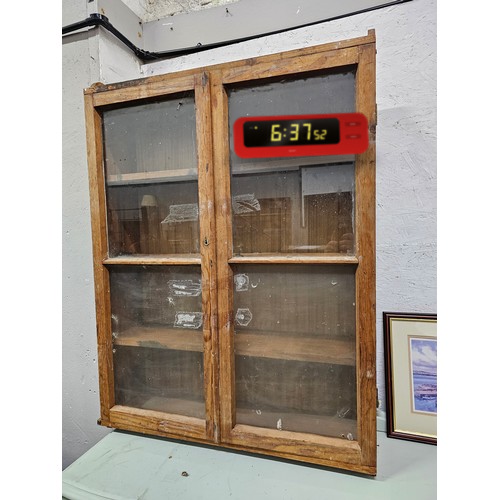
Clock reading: 6.37
